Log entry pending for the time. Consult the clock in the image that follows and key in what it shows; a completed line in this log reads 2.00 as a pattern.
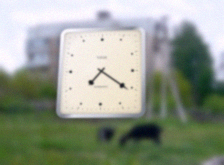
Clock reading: 7.21
